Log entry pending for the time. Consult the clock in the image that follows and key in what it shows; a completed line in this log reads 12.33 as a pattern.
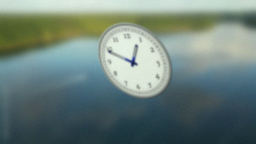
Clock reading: 12.49
